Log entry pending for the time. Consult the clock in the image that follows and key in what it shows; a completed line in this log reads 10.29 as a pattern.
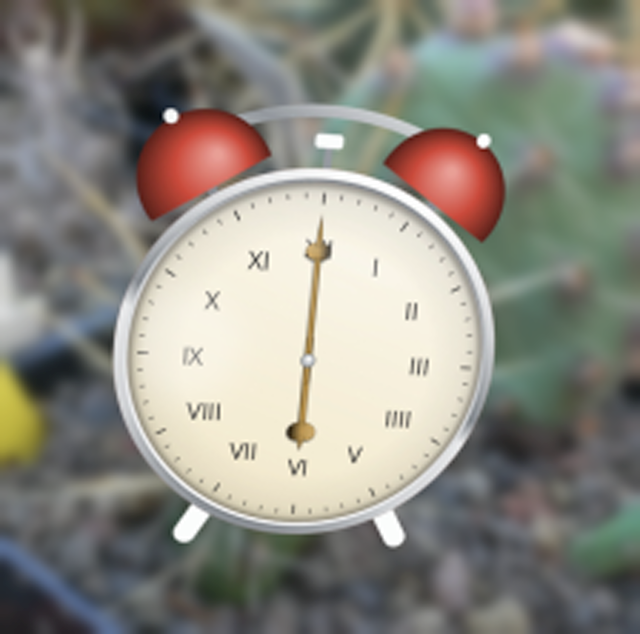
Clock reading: 6.00
